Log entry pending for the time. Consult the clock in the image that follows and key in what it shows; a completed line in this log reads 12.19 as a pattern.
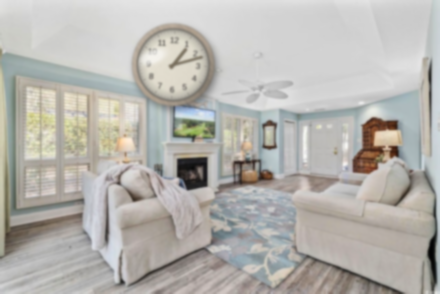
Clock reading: 1.12
